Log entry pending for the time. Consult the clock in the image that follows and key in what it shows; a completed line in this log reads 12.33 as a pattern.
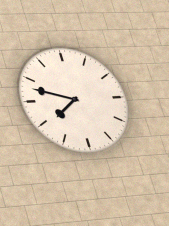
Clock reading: 7.48
